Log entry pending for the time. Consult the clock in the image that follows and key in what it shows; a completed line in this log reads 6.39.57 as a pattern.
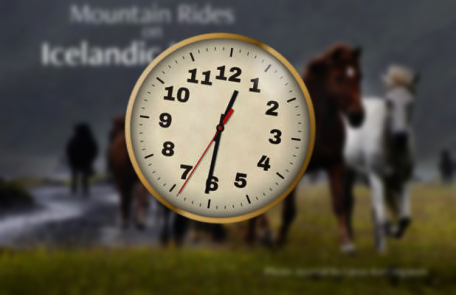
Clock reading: 12.30.34
